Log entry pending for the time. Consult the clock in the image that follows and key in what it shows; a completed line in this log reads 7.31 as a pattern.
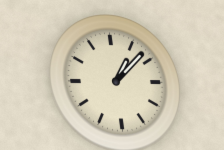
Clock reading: 1.08
